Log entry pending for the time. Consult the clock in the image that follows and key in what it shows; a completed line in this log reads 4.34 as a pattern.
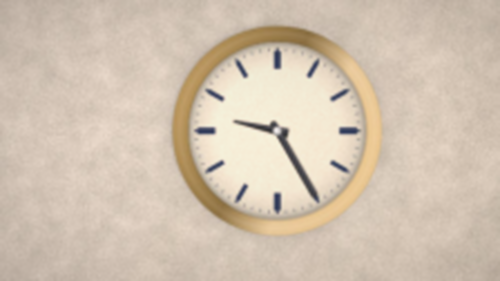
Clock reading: 9.25
